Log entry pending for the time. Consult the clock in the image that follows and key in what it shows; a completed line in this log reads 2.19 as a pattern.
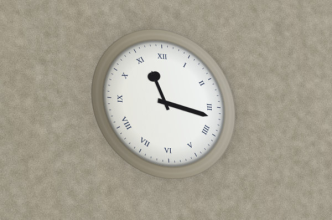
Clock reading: 11.17
